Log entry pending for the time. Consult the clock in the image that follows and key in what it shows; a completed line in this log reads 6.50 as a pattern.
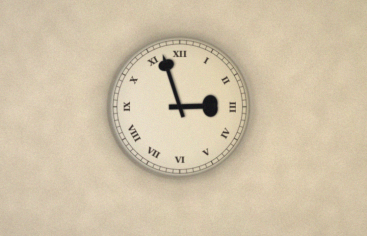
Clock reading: 2.57
